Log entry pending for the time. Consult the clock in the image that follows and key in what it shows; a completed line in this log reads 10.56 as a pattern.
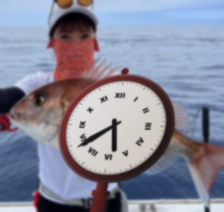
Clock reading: 5.39
